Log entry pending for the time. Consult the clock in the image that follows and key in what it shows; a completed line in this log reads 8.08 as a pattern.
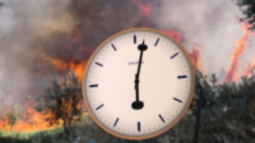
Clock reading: 6.02
